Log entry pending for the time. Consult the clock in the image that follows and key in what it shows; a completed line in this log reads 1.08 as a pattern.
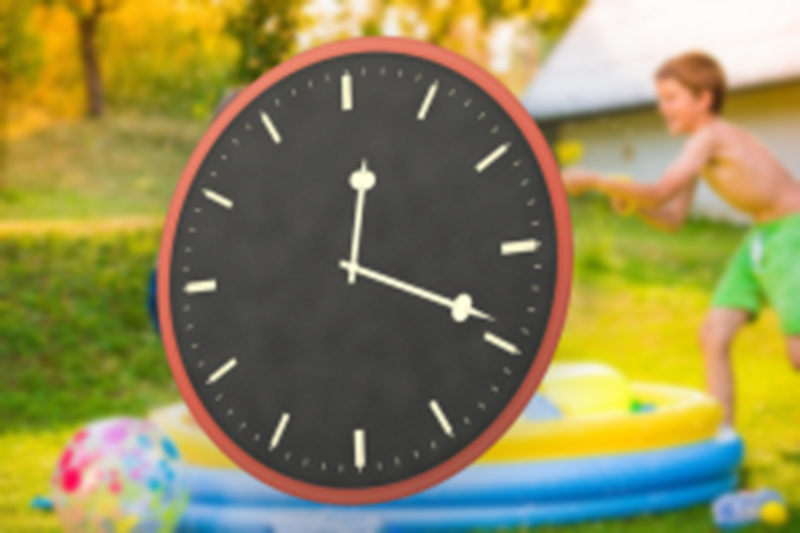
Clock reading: 12.19
